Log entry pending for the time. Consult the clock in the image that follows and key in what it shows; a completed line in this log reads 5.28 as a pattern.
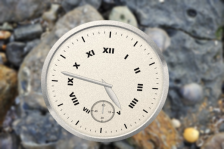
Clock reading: 4.47
